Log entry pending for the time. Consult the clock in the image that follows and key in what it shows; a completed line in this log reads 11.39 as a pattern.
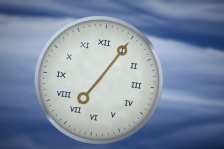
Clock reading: 7.05
